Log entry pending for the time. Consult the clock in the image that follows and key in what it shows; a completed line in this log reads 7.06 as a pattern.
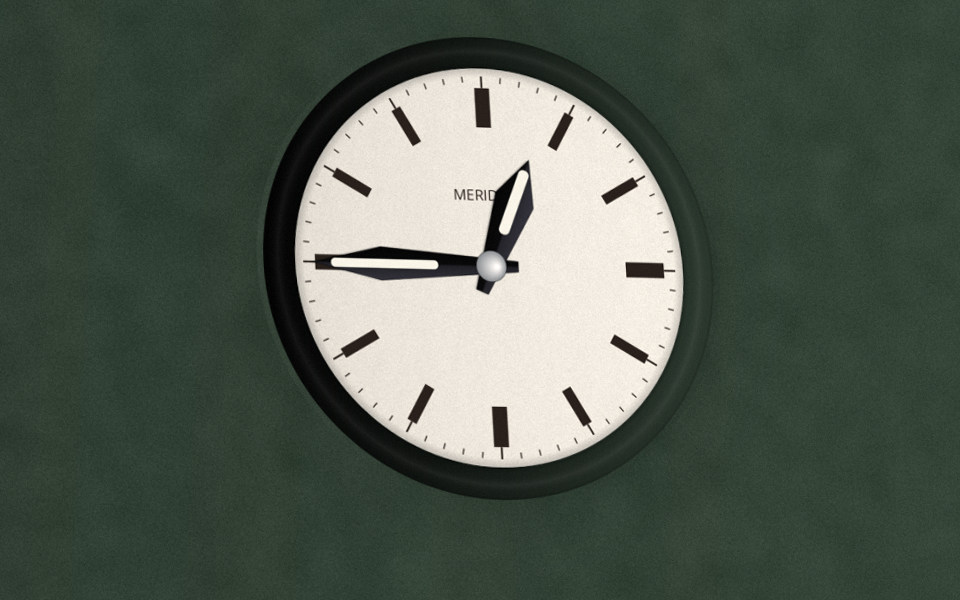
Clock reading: 12.45
